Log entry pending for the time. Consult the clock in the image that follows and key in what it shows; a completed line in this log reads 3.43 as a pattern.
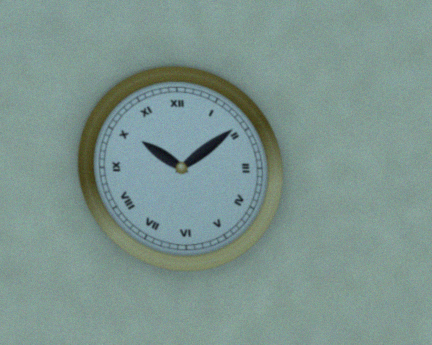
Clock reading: 10.09
